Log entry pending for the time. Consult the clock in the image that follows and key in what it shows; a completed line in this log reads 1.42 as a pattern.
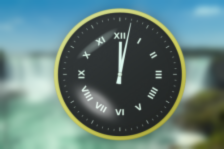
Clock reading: 12.02
